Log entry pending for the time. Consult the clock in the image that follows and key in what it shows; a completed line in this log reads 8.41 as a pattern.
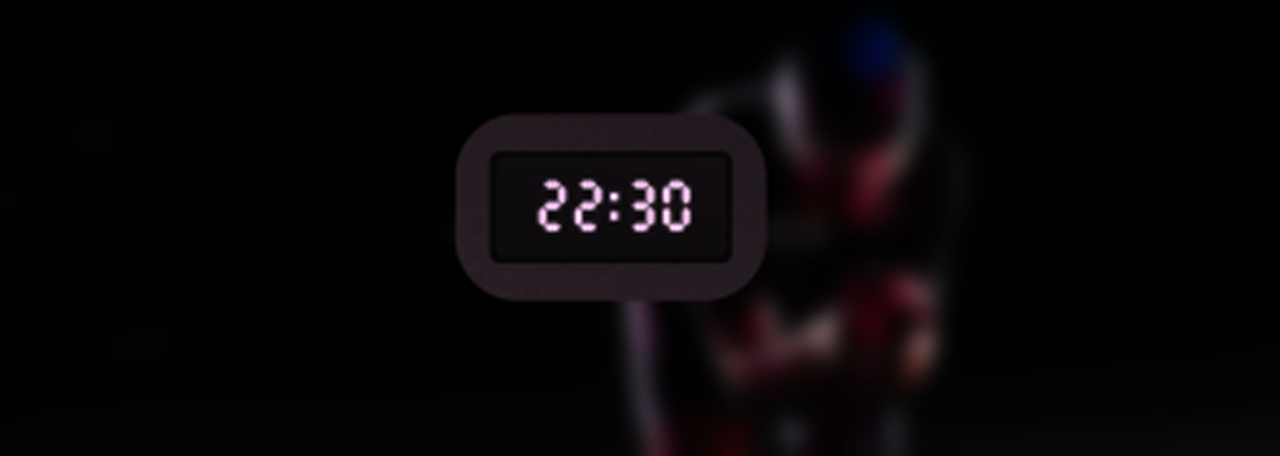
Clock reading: 22.30
